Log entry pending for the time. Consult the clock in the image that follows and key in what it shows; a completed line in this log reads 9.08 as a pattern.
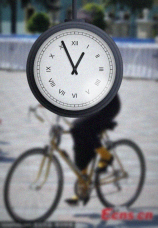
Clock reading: 12.56
